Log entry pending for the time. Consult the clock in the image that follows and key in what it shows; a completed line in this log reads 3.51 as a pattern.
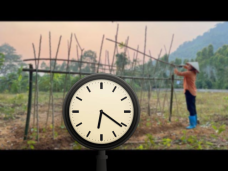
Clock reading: 6.21
